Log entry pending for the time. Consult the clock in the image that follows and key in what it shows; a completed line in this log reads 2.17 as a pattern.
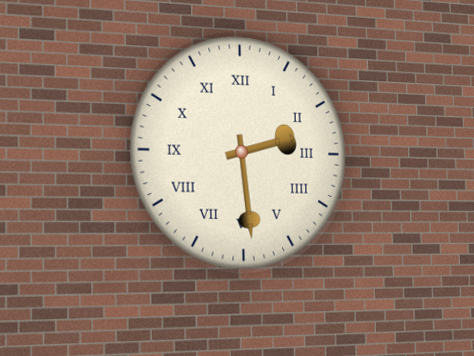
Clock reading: 2.29
